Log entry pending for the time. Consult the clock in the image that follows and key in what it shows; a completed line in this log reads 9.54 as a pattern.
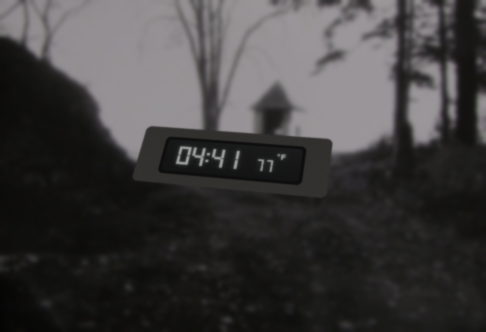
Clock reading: 4.41
